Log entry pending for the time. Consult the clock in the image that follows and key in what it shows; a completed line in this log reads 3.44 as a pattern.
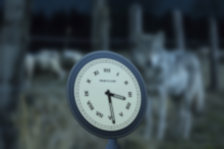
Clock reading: 3.29
